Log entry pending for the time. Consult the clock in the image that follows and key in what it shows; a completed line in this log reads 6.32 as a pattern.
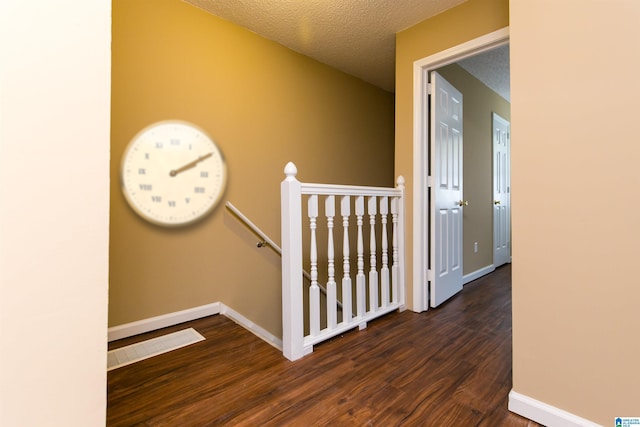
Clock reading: 2.10
